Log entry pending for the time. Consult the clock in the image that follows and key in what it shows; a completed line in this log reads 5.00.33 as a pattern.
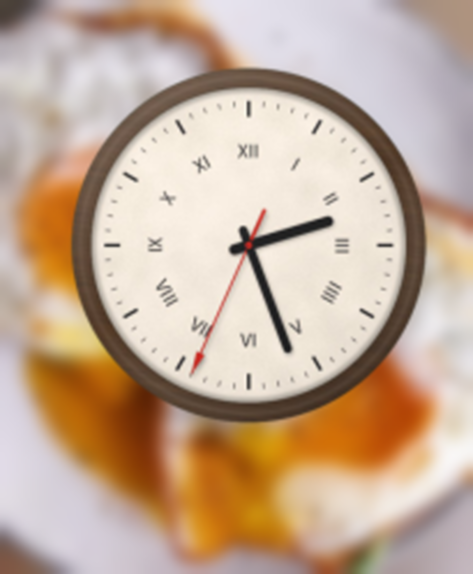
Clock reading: 2.26.34
